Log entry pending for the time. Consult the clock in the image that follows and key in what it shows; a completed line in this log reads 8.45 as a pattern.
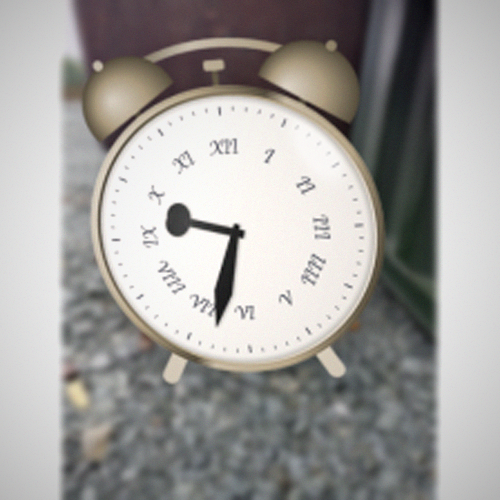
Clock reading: 9.33
